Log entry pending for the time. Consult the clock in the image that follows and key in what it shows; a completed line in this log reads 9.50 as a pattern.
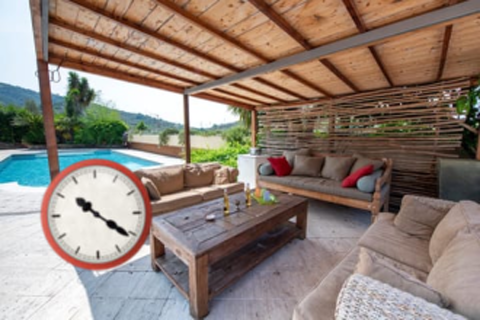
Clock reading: 10.21
